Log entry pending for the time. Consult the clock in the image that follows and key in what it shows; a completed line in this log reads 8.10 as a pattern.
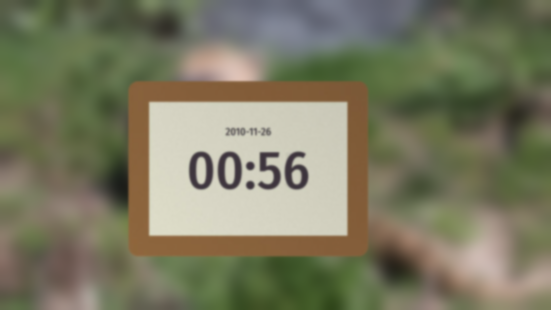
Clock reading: 0.56
